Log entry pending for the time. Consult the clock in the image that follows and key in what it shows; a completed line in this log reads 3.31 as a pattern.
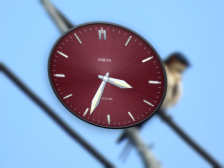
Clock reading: 3.34
